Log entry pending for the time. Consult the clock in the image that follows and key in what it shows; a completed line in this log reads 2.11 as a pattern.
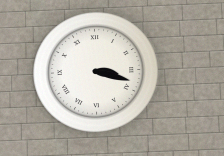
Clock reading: 3.18
